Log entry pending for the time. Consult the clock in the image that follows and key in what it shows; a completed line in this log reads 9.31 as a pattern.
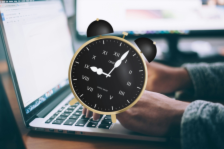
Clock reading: 9.03
